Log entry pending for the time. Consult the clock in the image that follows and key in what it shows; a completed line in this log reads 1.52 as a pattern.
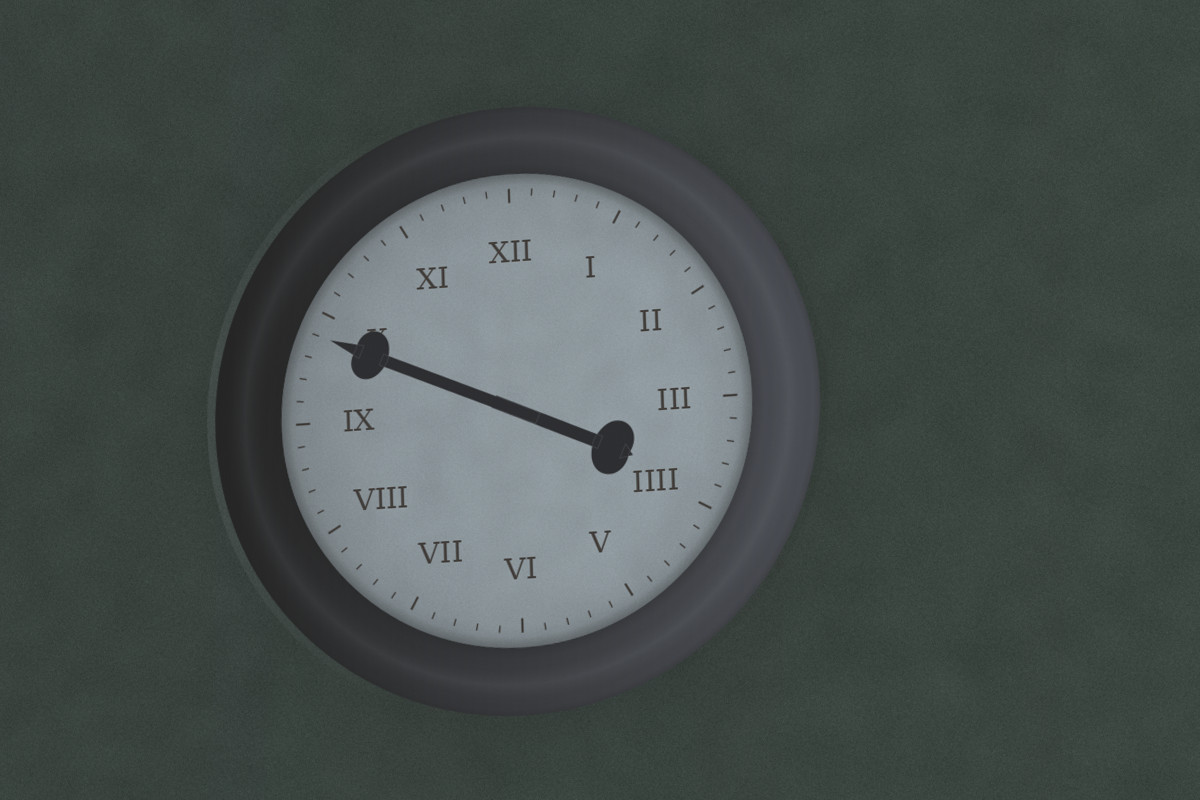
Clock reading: 3.49
